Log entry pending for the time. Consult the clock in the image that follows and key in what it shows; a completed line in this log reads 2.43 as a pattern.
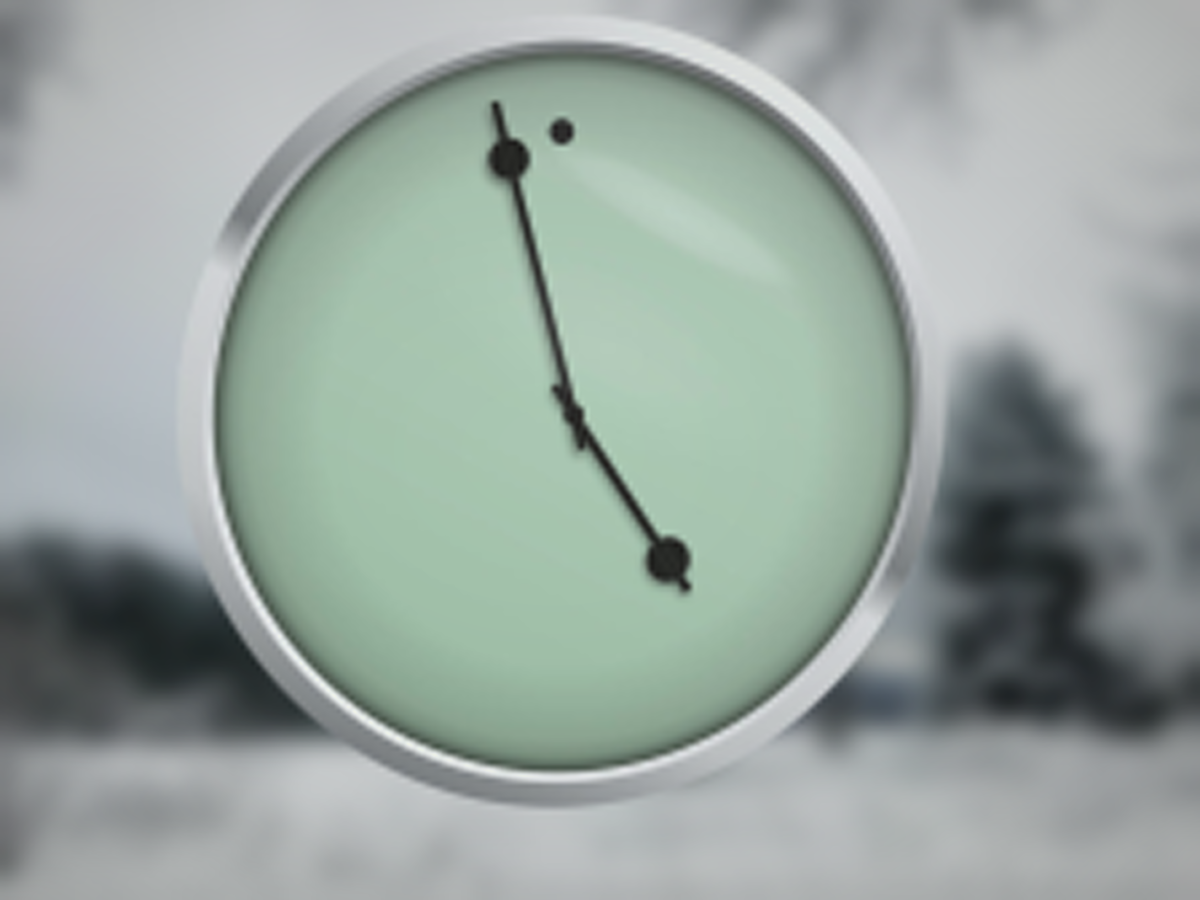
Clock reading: 4.58
